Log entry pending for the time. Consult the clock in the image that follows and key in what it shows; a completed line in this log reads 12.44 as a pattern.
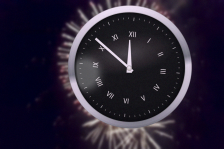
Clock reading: 11.51
